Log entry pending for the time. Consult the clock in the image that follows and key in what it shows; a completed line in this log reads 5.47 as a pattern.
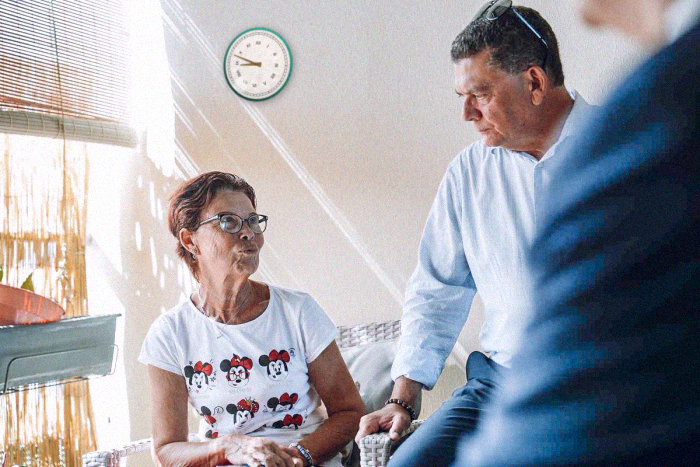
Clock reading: 8.48
